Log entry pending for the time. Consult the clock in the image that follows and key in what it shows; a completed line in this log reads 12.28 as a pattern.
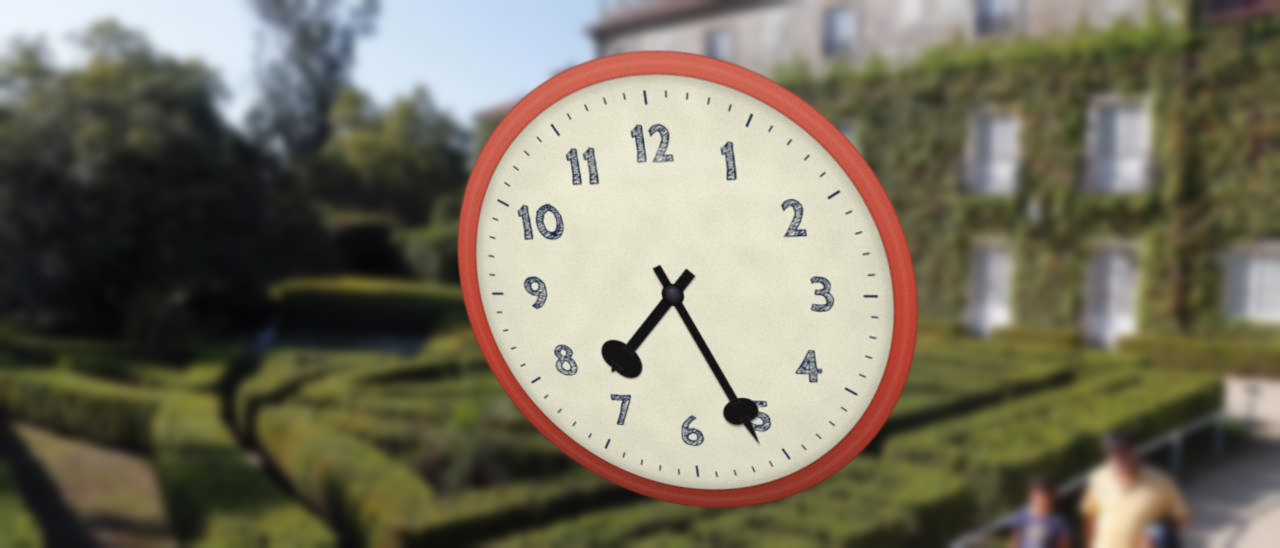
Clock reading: 7.26
